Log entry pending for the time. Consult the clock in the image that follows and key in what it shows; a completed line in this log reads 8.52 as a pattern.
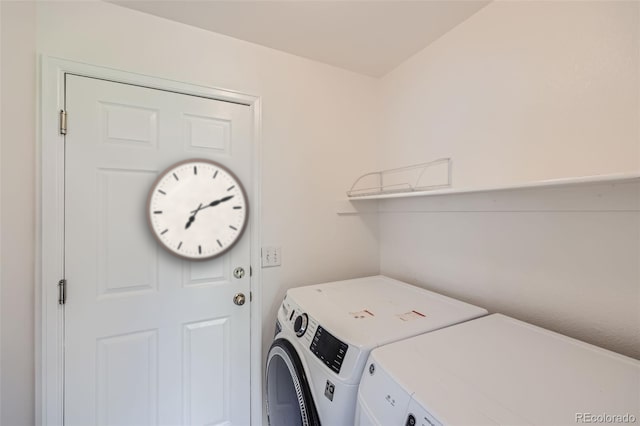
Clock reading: 7.12
